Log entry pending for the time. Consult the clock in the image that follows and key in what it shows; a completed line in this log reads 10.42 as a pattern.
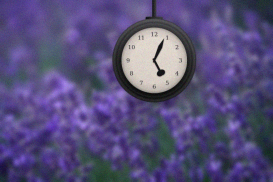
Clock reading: 5.04
